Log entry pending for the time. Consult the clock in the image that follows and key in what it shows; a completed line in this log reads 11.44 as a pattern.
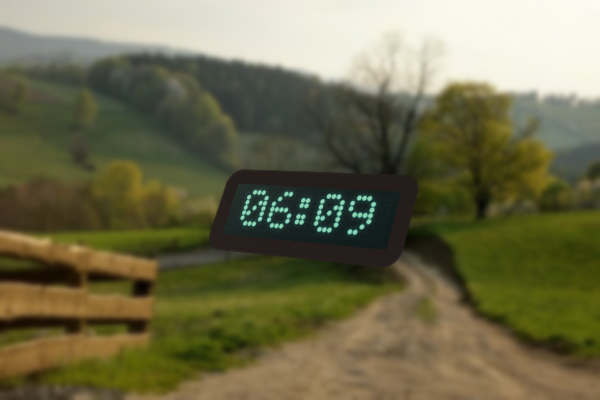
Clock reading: 6.09
